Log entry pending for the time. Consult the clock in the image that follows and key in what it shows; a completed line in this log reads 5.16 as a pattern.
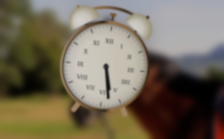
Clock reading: 5.28
